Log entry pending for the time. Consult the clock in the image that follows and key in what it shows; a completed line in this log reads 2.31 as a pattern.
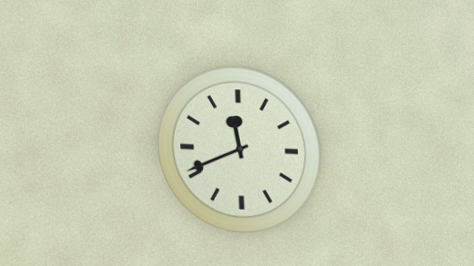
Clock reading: 11.41
